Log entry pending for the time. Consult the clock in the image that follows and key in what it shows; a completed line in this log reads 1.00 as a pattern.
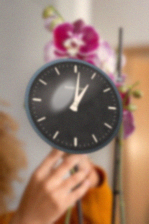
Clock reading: 1.01
